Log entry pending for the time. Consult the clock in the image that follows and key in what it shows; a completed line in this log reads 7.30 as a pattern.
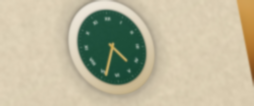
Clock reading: 4.34
